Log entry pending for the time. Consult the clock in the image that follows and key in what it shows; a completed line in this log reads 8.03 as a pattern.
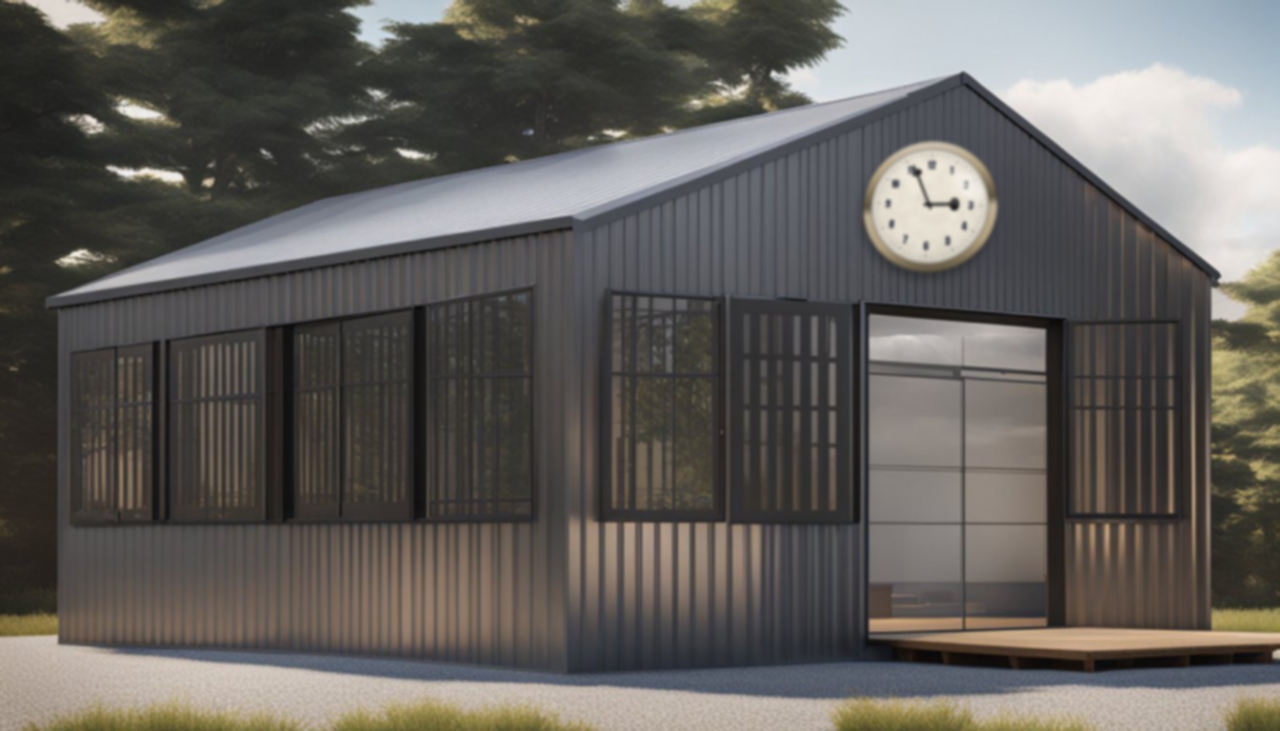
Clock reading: 2.56
